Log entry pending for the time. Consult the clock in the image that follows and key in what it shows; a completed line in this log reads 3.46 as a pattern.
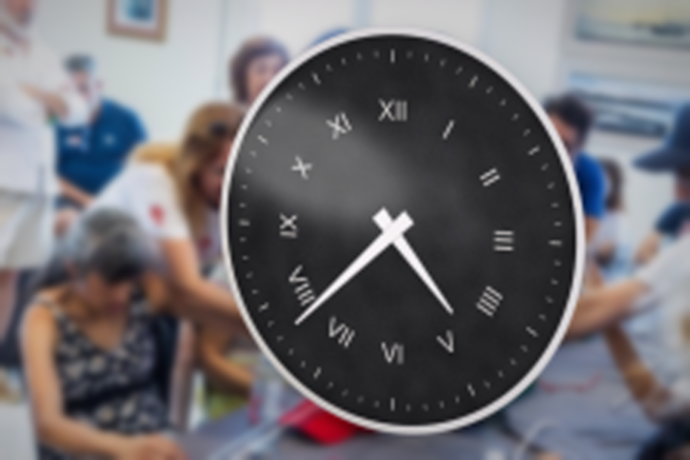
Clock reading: 4.38
